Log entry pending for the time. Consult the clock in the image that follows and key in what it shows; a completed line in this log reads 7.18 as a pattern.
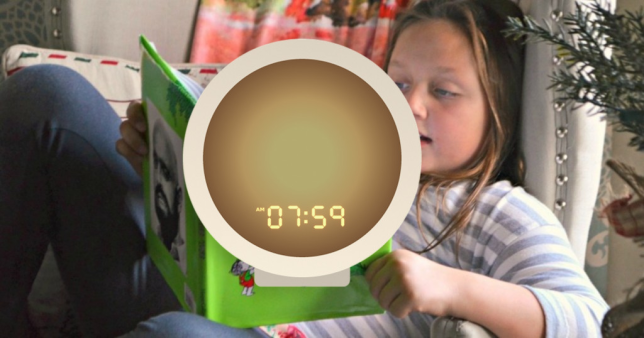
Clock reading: 7.59
